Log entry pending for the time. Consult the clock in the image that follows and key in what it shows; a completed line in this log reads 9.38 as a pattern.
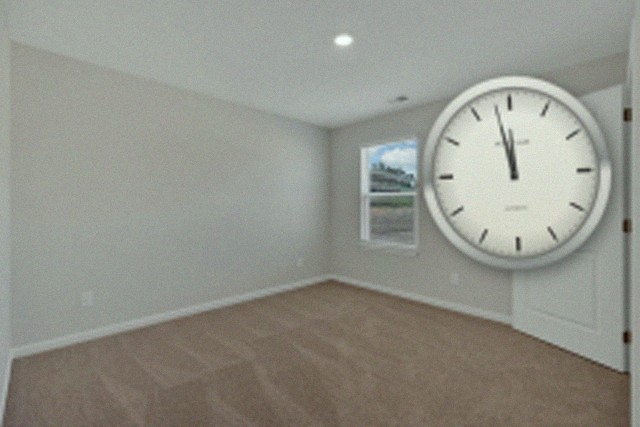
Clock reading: 11.58
